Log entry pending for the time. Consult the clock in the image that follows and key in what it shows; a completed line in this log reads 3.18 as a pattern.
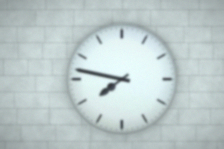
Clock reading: 7.47
